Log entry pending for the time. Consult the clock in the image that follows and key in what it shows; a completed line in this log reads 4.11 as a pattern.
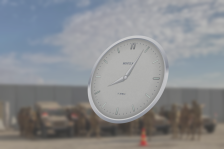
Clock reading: 8.04
